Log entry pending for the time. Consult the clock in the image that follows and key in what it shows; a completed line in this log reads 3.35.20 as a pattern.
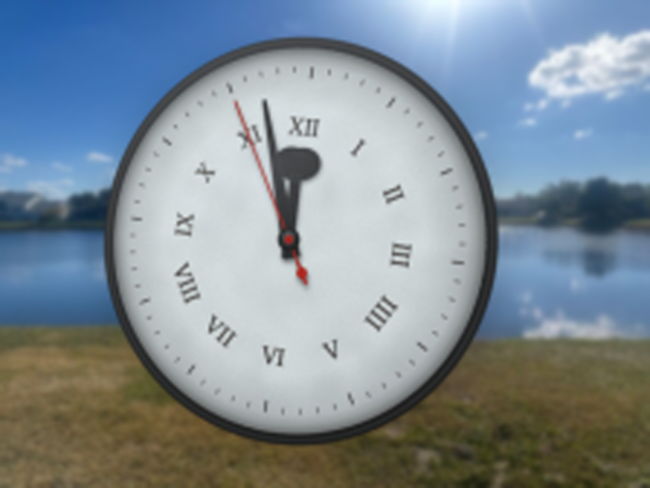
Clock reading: 11.56.55
